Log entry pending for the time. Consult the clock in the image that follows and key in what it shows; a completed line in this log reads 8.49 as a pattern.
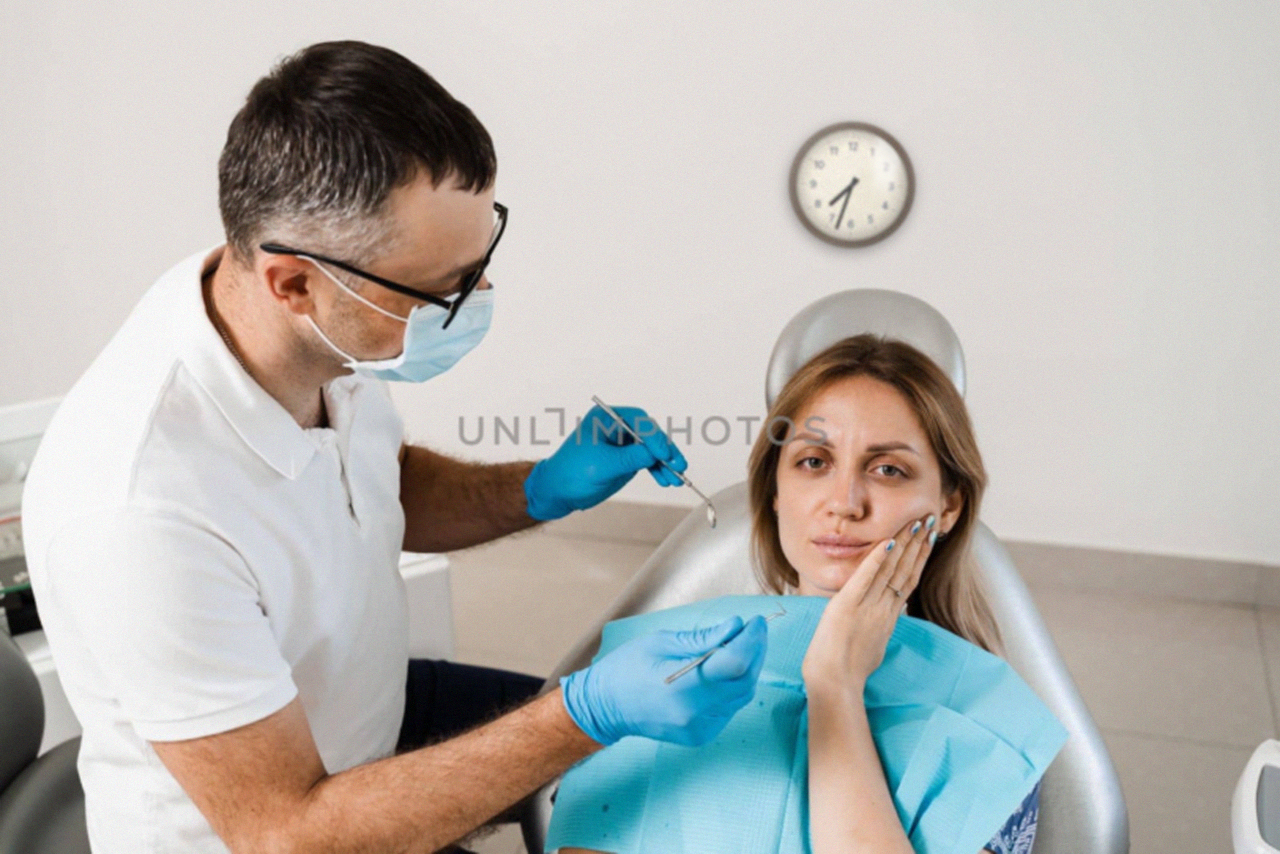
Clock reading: 7.33
